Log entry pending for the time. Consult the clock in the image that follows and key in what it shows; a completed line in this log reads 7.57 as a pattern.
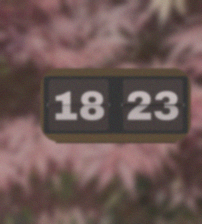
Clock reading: 18.23
